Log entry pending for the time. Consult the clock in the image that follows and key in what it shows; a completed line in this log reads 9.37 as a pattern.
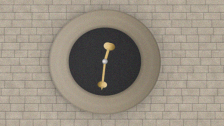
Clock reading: 12.31
